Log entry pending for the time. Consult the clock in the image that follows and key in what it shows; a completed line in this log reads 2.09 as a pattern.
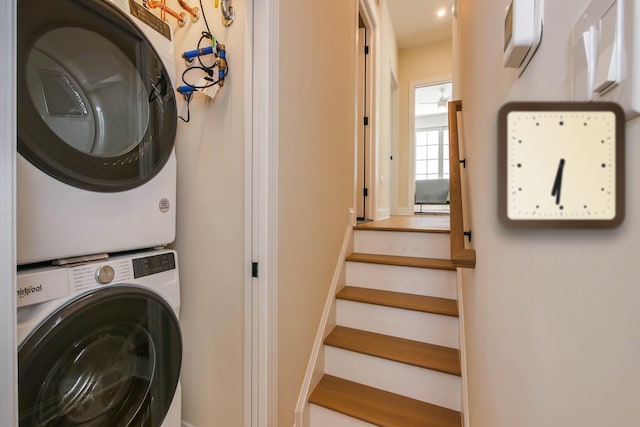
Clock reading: 6.31
